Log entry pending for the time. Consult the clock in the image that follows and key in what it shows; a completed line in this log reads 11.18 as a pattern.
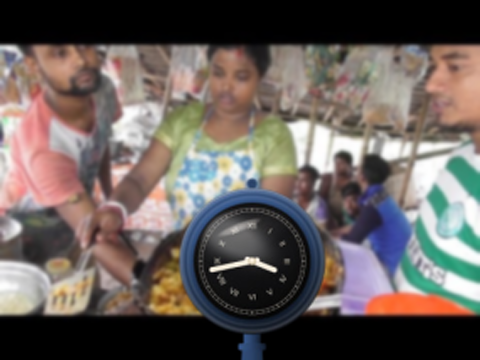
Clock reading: 3.43
